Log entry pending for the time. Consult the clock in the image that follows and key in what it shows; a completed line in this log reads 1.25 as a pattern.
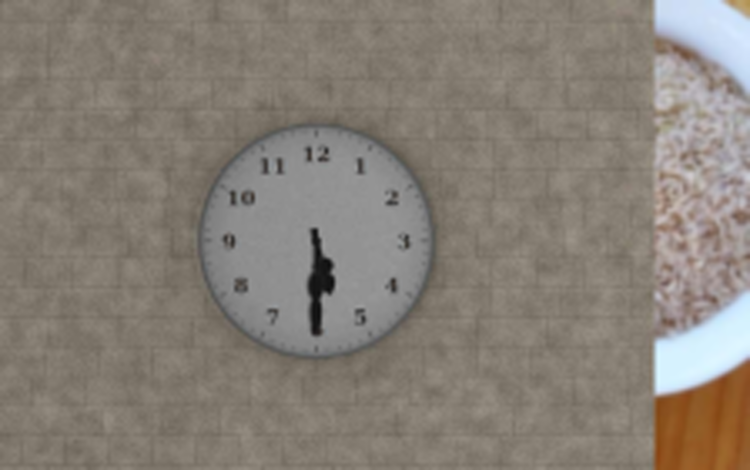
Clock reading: 5.30
